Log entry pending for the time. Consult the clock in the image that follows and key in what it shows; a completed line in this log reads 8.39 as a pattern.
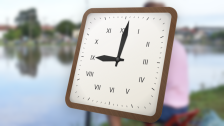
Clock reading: 9.01
